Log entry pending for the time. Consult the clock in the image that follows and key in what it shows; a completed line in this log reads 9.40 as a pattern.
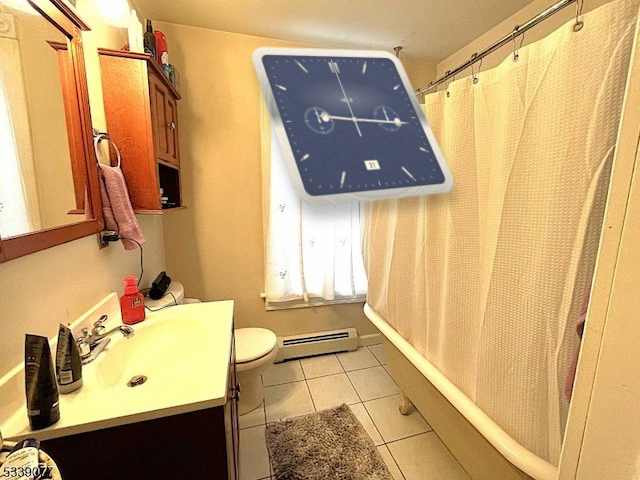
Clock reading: 9.16
